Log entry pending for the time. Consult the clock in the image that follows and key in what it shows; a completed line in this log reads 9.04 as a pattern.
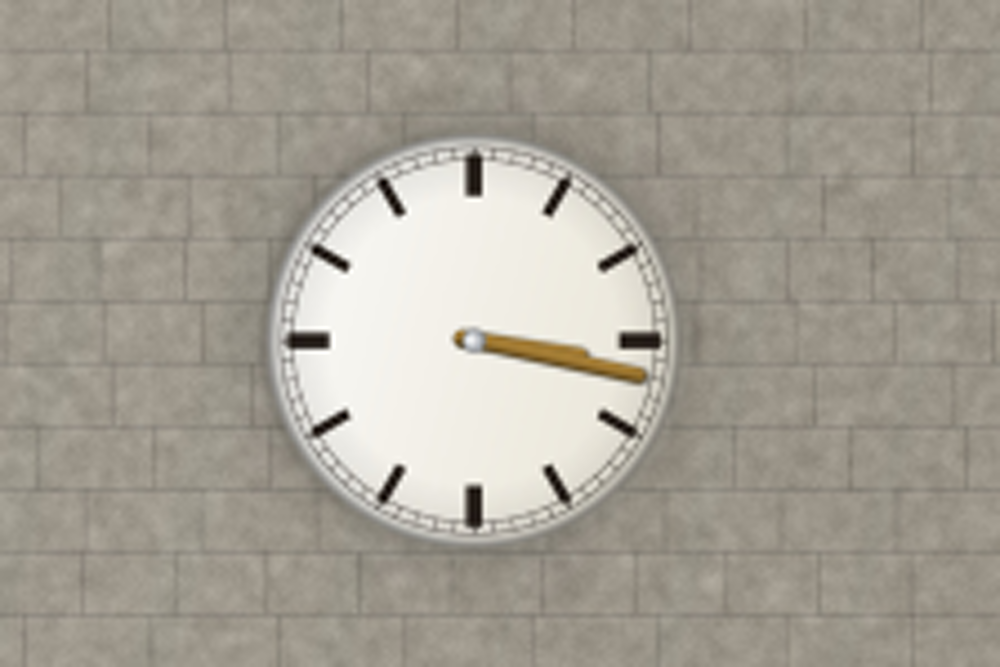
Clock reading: 3.17
